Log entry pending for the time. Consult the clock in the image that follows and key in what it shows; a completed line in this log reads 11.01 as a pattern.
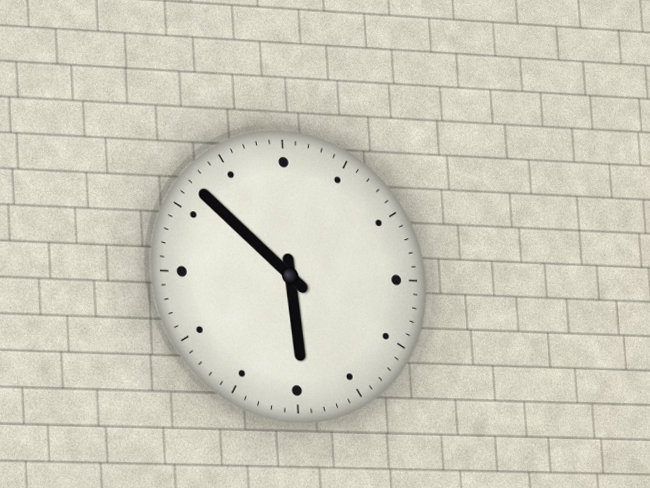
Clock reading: 5.52
